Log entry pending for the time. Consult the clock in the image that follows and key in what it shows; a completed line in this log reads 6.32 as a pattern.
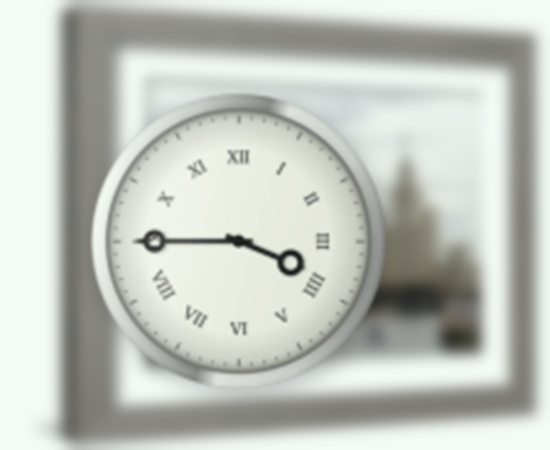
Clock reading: 3.45
